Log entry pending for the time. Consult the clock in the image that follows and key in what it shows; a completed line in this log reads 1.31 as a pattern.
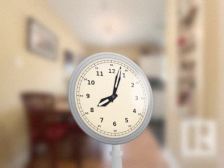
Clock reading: 8.03
